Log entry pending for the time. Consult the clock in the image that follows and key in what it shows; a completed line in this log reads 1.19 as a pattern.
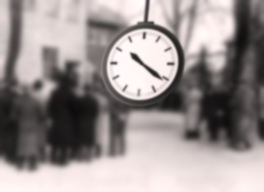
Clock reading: 10.21
